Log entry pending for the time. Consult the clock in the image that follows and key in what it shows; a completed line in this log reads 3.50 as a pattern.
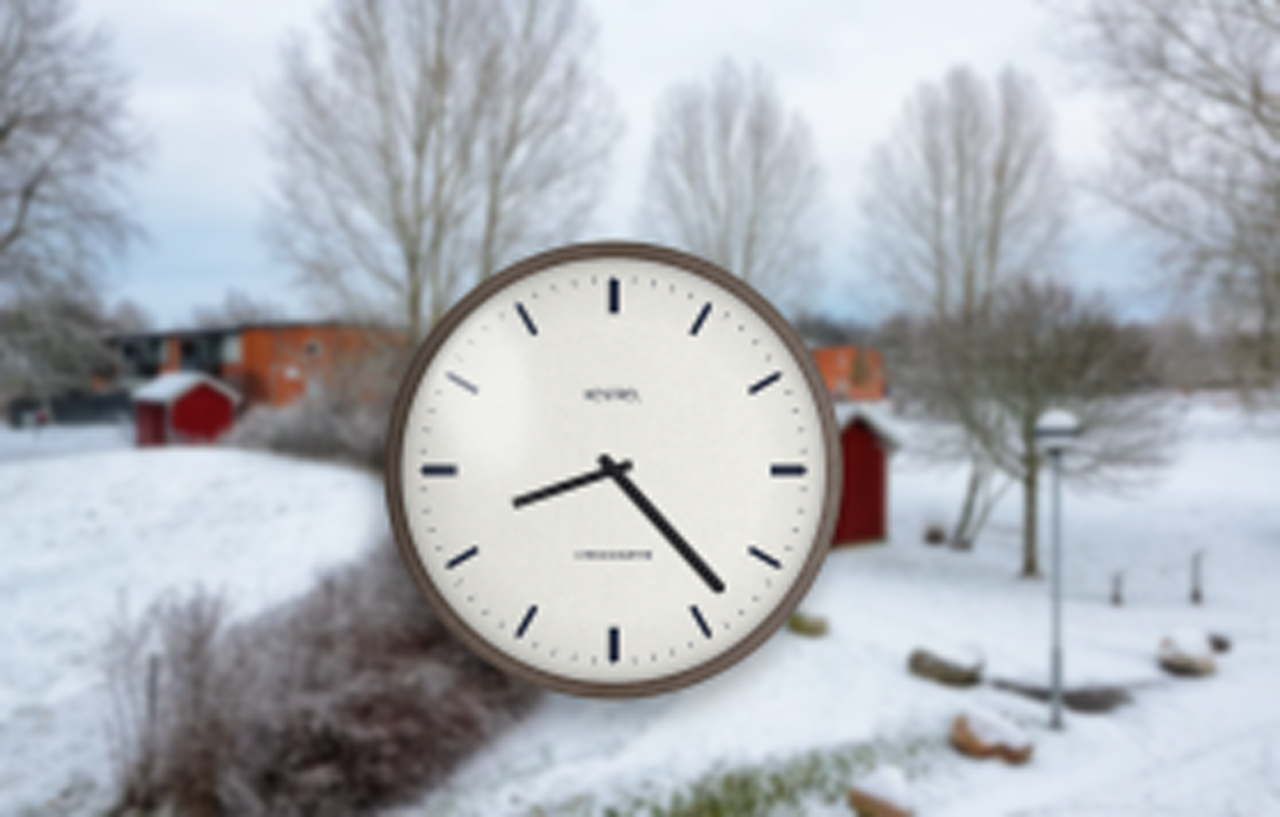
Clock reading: 8.23
